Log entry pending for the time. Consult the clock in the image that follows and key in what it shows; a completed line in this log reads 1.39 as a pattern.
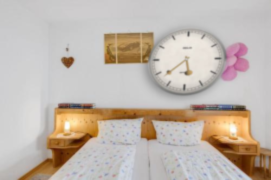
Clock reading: 5.38
